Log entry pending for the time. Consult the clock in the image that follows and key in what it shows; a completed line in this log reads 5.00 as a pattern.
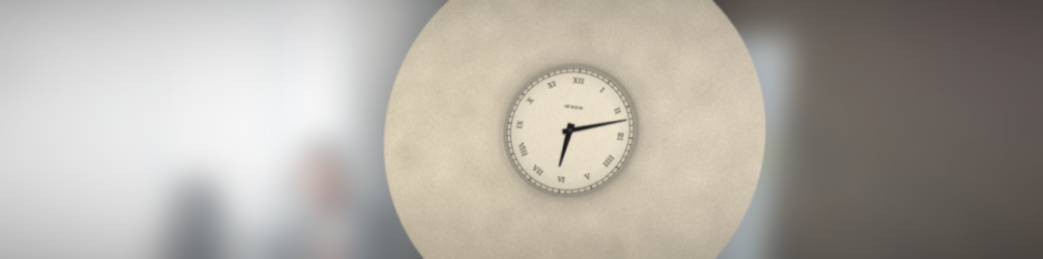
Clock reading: 6.12
